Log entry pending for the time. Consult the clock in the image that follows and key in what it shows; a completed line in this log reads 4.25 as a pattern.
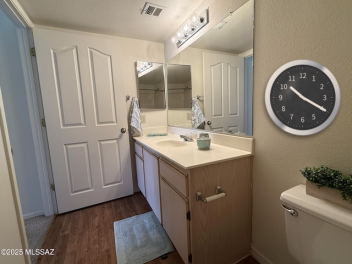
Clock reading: 10.20
